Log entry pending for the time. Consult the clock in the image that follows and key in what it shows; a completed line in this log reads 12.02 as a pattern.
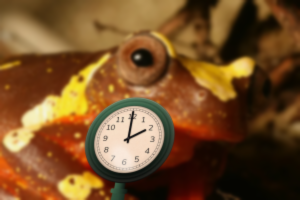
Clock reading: 2.00
